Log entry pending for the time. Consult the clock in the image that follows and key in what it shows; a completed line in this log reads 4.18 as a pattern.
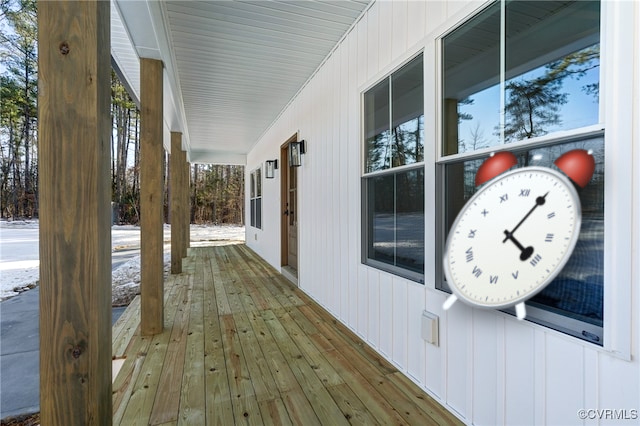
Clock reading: 4.05
